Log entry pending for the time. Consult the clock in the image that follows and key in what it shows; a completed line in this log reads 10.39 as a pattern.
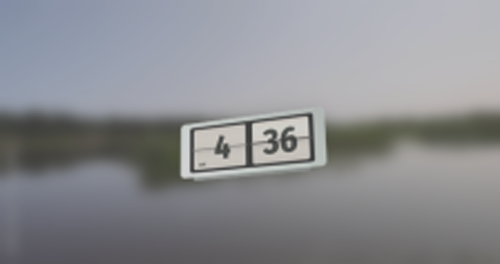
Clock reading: 4.36
